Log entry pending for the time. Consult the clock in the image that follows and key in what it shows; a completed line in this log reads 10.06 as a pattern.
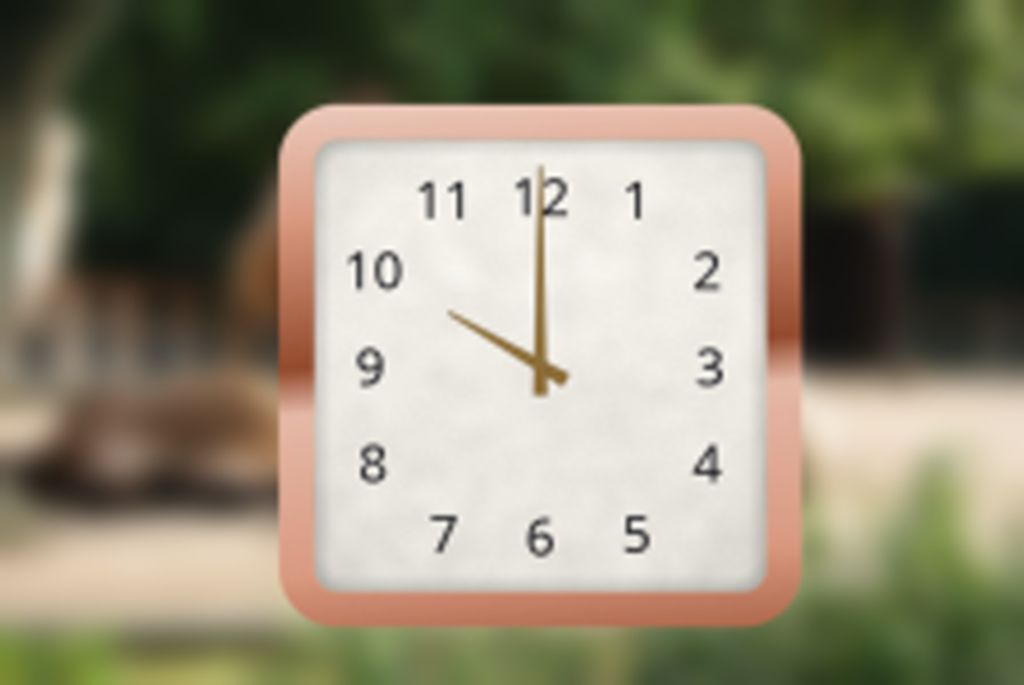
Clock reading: 10.00
